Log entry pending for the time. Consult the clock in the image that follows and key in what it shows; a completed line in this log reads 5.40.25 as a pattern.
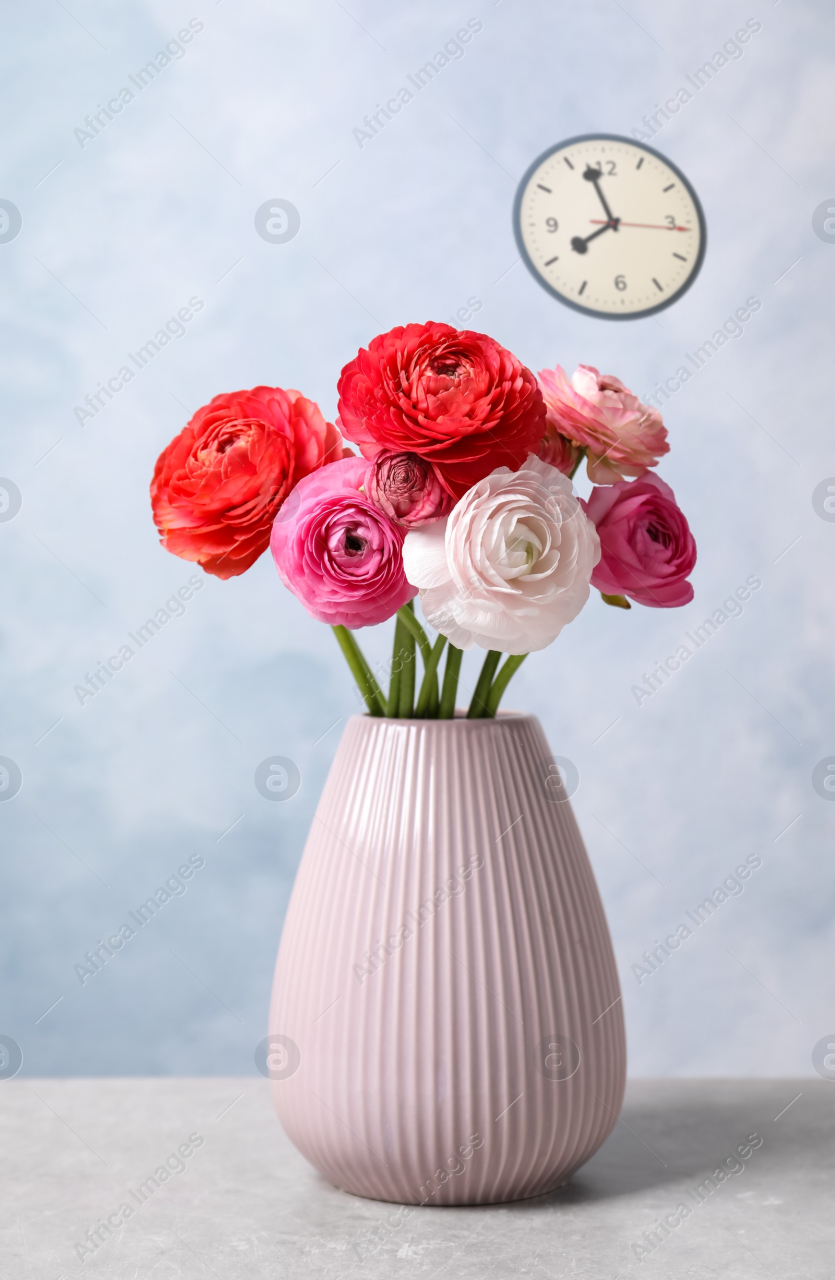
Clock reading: 7.57.16
